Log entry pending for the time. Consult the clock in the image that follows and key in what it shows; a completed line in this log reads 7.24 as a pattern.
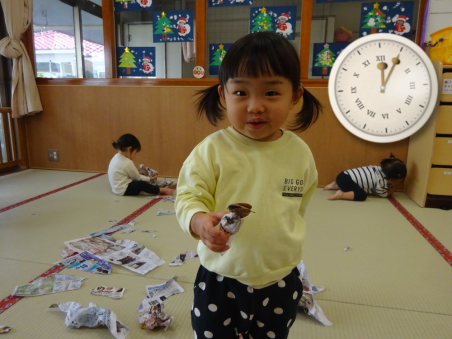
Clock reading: 12.05
